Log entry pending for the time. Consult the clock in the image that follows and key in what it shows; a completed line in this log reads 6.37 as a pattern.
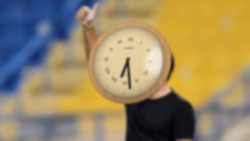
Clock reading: 6.28
